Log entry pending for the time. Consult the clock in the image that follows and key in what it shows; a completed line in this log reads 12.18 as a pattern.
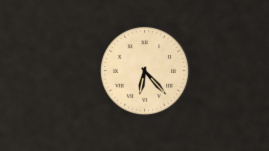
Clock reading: 6.23
